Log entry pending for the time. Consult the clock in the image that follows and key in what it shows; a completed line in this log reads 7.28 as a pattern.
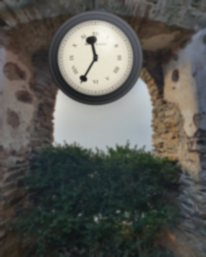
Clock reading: 11.35
